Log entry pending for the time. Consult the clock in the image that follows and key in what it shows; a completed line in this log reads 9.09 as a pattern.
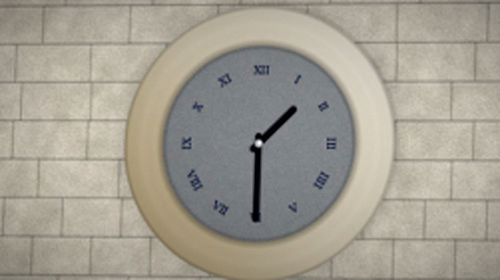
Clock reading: 1.30
